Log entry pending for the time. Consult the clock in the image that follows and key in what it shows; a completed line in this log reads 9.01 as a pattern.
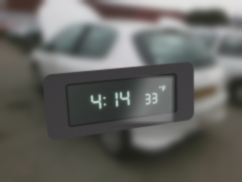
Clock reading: 4.14
